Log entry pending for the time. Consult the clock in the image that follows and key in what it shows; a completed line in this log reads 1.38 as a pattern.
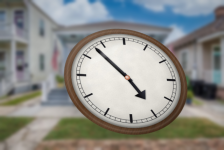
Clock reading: 4.53
